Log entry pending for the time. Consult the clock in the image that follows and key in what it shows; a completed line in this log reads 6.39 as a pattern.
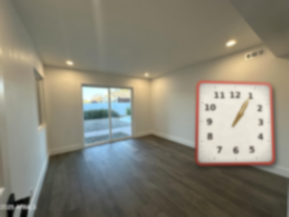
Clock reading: 1.05
